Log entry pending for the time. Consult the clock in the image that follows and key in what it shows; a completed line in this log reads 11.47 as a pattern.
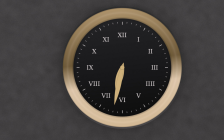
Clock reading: 6.32
